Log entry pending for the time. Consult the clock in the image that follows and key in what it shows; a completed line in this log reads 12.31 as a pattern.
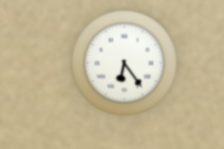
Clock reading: 6.24
